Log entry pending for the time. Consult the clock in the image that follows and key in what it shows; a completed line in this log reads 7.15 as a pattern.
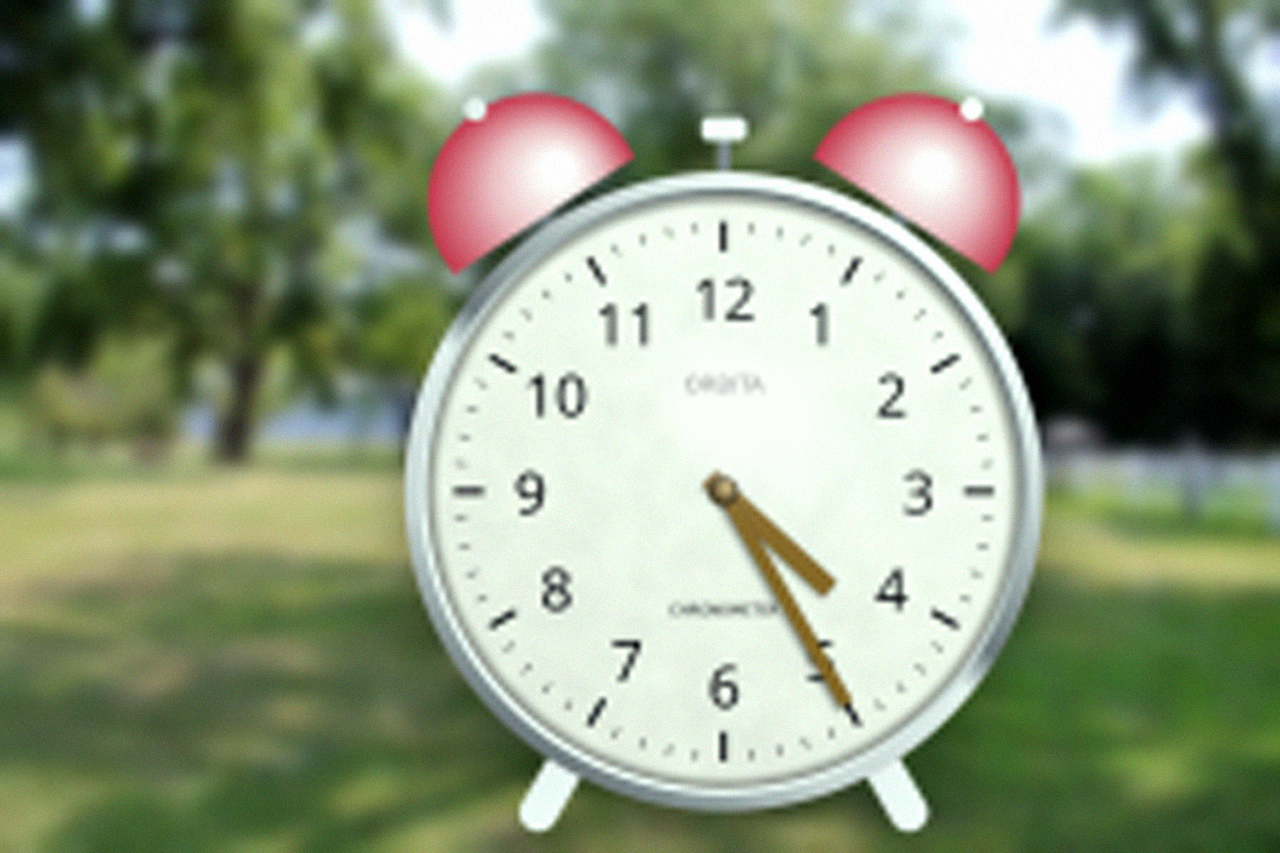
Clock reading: 4.25
